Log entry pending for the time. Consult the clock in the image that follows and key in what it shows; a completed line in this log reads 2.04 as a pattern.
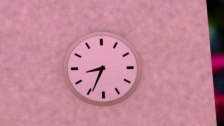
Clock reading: 8.34
